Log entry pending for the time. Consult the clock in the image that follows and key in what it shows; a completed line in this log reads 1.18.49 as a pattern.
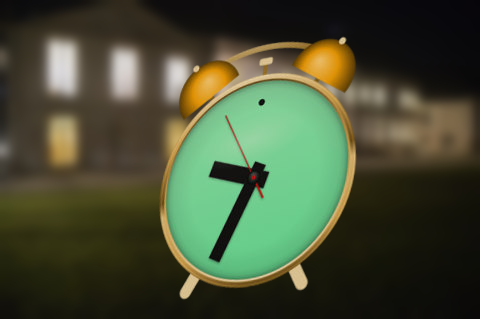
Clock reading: 9.33.55
